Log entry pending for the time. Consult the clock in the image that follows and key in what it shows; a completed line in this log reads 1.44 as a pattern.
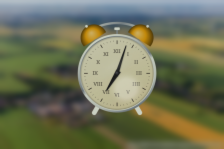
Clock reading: 7.03
